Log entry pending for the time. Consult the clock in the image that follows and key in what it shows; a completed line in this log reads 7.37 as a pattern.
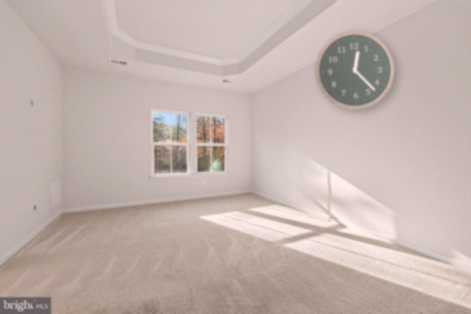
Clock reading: 12.23
